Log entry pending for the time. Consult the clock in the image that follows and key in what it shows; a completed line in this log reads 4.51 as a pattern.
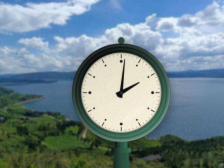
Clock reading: 2.01
